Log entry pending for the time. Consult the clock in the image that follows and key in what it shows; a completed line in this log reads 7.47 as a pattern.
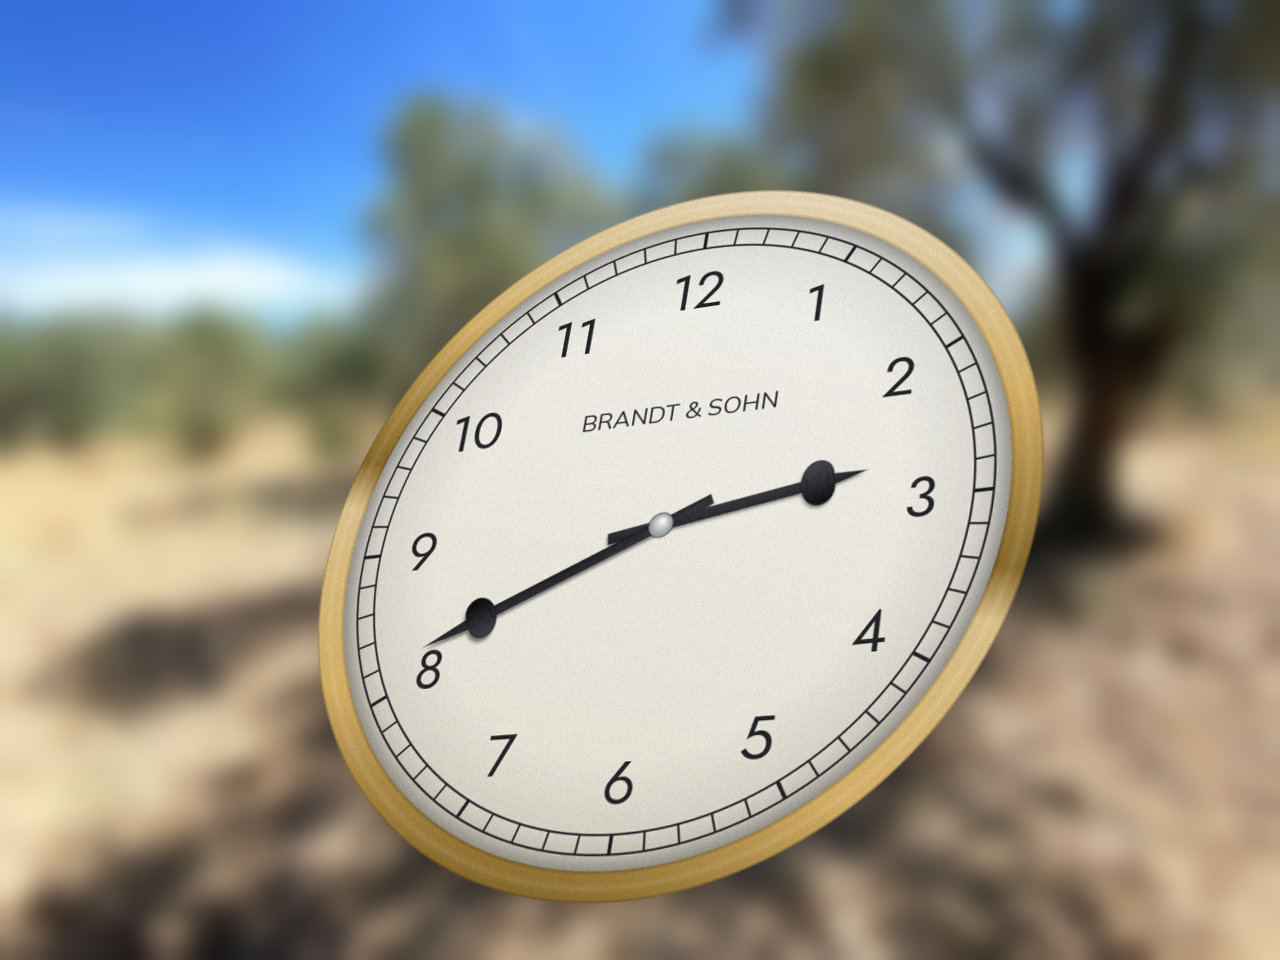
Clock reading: 2.41
